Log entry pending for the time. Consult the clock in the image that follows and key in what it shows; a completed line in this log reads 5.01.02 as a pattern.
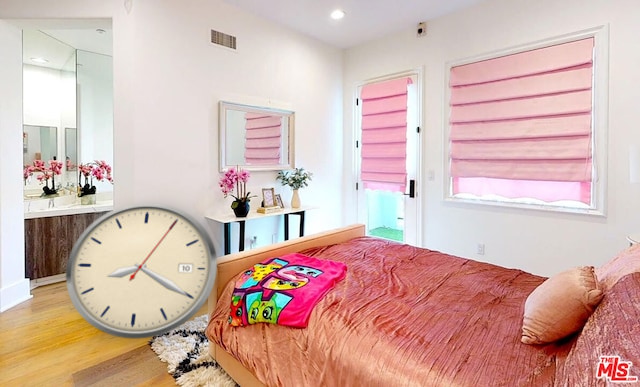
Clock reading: 8.20.05
